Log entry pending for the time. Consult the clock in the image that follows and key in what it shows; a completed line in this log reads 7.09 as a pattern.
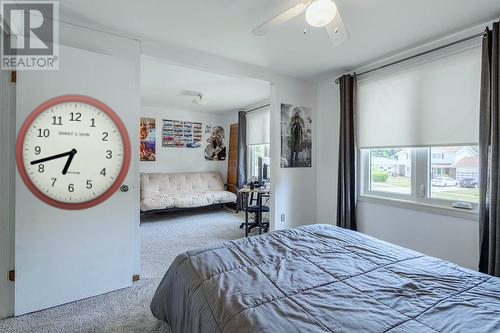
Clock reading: 6.42
